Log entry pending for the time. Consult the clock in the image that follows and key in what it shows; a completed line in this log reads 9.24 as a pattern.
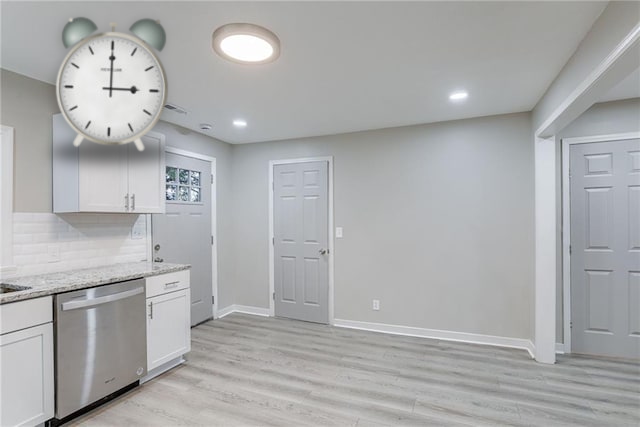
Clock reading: 3.00
